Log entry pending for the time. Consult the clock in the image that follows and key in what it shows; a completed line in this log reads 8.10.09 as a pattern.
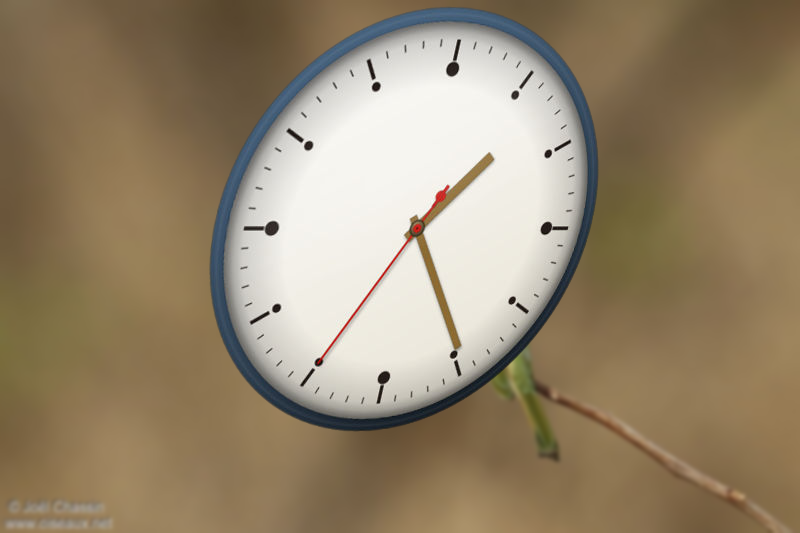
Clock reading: 1.24.35
